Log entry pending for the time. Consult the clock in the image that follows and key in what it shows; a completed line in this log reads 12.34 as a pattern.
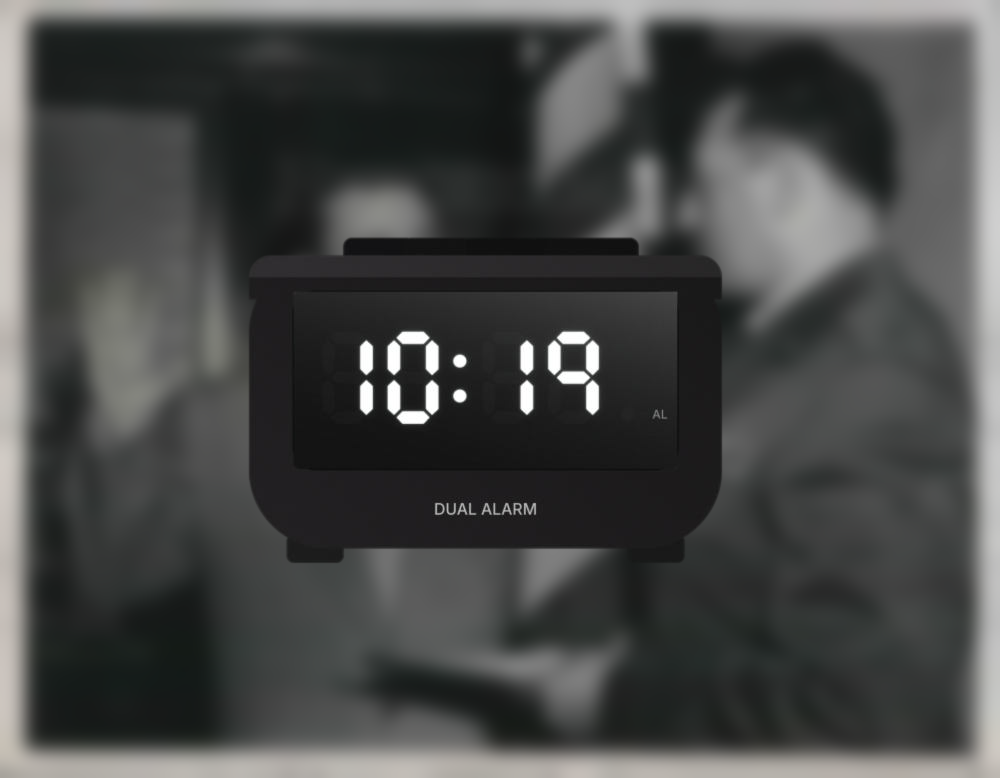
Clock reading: 10.19
